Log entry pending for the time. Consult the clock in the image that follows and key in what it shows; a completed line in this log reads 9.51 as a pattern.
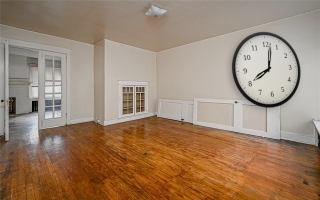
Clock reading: 8.02
